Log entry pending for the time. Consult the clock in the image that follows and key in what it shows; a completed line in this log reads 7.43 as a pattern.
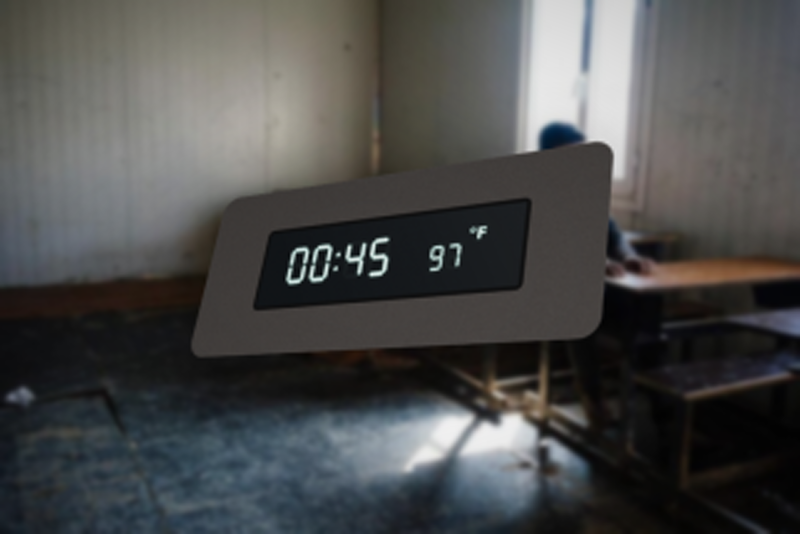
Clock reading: 0.45
